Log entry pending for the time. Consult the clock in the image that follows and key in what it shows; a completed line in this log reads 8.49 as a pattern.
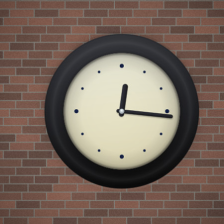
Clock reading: 12.16
